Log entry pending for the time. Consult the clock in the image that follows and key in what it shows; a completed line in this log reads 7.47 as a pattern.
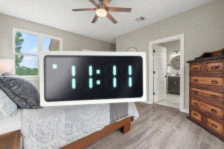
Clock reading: 11.11
